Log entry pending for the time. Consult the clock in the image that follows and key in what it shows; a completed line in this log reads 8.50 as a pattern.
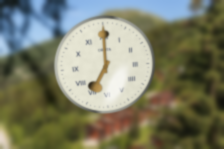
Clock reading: 7.00
